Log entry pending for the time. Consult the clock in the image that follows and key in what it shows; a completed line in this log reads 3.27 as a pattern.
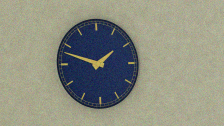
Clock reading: 1.48
